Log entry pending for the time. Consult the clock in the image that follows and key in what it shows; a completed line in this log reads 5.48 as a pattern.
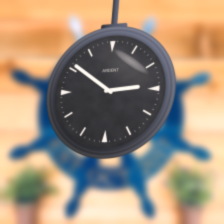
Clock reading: 2.51
